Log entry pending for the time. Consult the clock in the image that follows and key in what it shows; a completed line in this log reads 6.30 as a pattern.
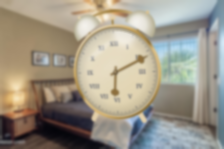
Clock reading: 6.11
